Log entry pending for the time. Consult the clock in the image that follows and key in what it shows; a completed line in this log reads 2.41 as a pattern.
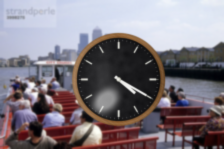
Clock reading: 4.20
